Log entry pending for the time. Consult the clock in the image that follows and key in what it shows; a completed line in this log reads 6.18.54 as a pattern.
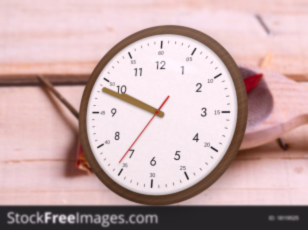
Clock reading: 9.48.36
